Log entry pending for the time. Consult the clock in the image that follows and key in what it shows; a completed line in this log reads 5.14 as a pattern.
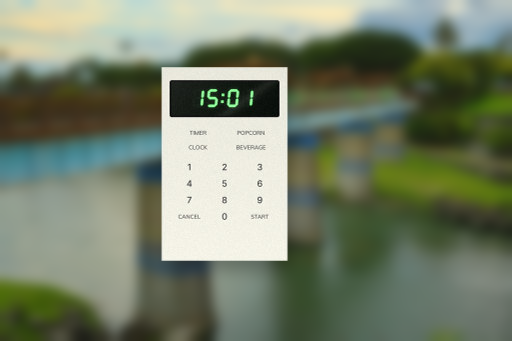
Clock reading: 15.01
